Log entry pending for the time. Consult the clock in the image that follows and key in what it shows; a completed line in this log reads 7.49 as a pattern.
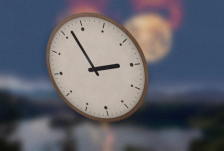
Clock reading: 2.57
